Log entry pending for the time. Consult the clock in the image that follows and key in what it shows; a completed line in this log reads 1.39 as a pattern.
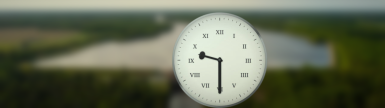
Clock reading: 9.30
